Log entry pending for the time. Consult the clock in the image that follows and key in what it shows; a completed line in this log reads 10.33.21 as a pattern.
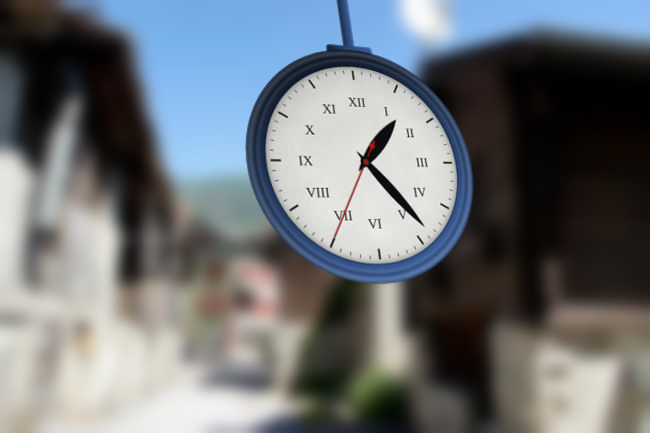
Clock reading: 1.23.35
